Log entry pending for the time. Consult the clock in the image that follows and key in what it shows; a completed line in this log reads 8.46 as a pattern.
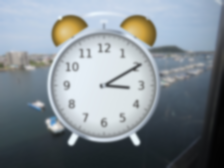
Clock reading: 3.10
